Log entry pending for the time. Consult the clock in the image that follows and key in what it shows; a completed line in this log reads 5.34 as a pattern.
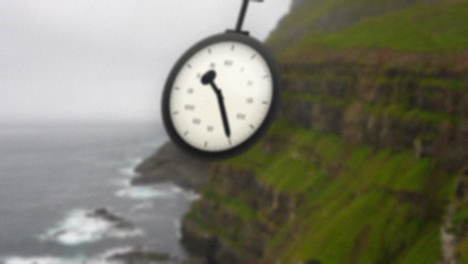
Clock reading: 10.25
